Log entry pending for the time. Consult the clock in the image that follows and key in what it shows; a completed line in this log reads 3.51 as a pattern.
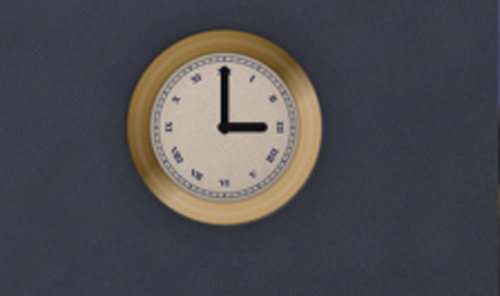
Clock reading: 3.00
